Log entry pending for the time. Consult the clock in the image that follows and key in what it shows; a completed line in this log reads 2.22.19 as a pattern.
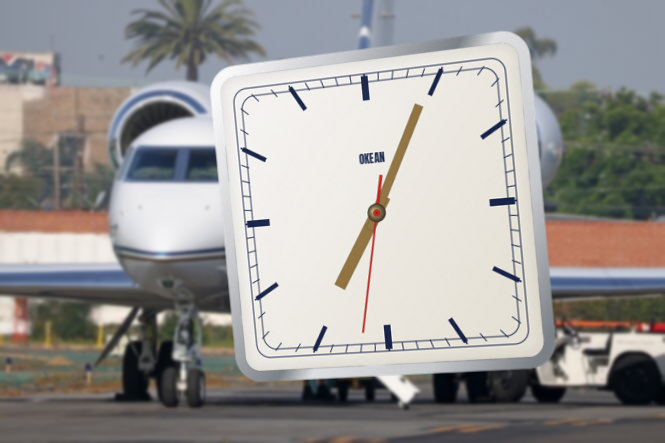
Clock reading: 7.04.32
